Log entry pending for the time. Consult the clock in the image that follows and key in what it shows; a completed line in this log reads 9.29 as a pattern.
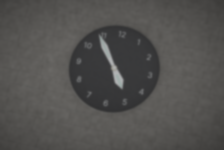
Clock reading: 4.54
